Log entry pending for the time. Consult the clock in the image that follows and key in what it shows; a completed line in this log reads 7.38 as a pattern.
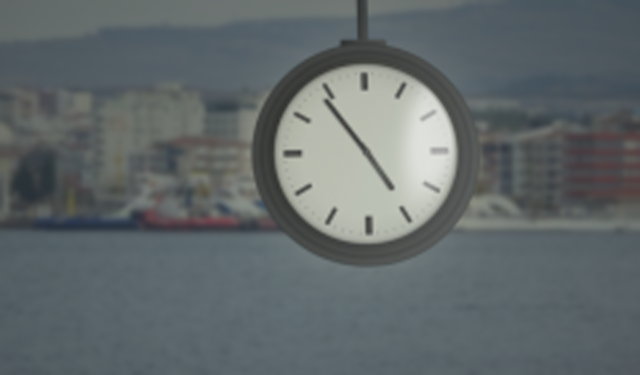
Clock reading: 4.54
